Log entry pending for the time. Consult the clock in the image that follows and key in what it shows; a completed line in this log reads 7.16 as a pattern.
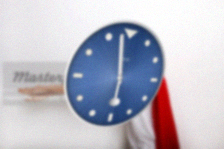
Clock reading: 5.58
